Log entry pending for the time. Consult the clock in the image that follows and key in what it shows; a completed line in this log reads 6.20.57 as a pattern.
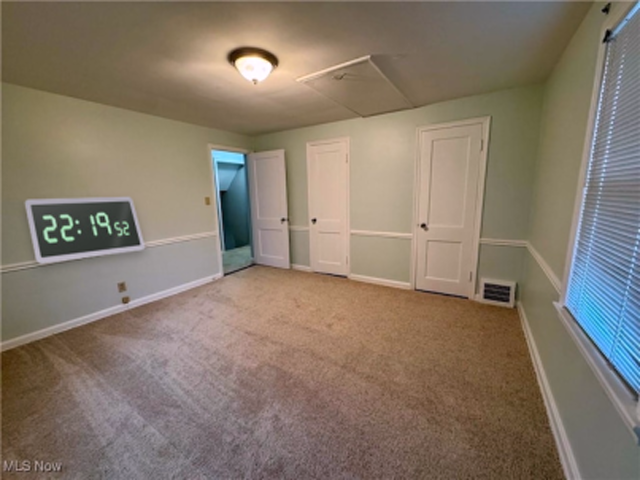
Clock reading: 22.19.52
